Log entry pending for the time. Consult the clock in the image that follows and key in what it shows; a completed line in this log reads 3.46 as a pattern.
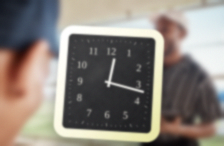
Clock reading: 12.17
